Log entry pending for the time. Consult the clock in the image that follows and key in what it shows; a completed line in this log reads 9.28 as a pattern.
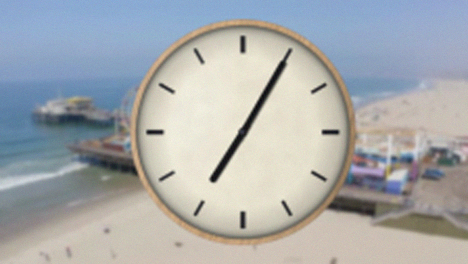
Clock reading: 7.05
